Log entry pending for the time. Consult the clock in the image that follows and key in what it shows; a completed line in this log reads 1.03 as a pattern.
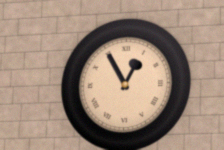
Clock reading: 12.55
